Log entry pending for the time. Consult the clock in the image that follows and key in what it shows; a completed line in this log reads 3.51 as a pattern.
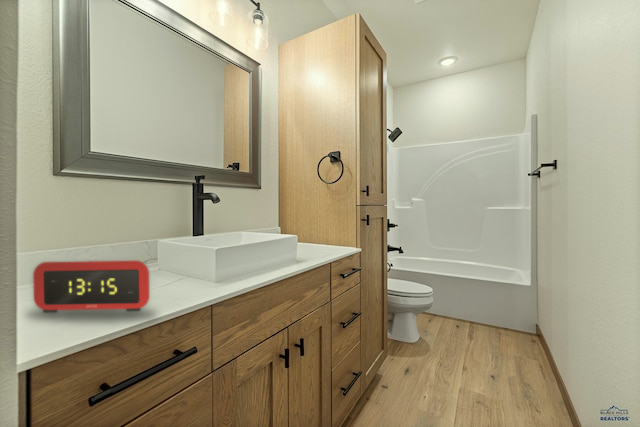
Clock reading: 13.15
